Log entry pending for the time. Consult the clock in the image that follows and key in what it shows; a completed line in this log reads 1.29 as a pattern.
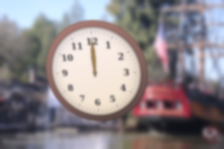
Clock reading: 12.00
